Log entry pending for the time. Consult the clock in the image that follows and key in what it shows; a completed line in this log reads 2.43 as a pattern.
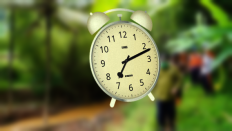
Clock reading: 7.12
